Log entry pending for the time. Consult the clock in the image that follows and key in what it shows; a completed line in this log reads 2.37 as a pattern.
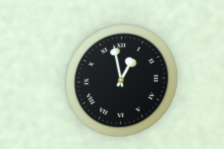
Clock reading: 12.58
